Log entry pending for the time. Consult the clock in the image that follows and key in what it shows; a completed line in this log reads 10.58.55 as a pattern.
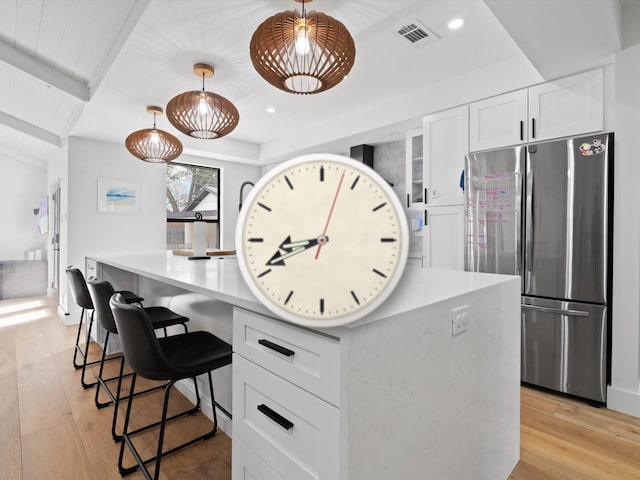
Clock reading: 8.41.03
